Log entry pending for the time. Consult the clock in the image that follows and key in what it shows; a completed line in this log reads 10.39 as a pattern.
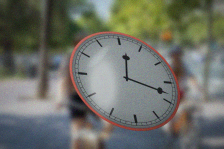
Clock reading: 12.18
